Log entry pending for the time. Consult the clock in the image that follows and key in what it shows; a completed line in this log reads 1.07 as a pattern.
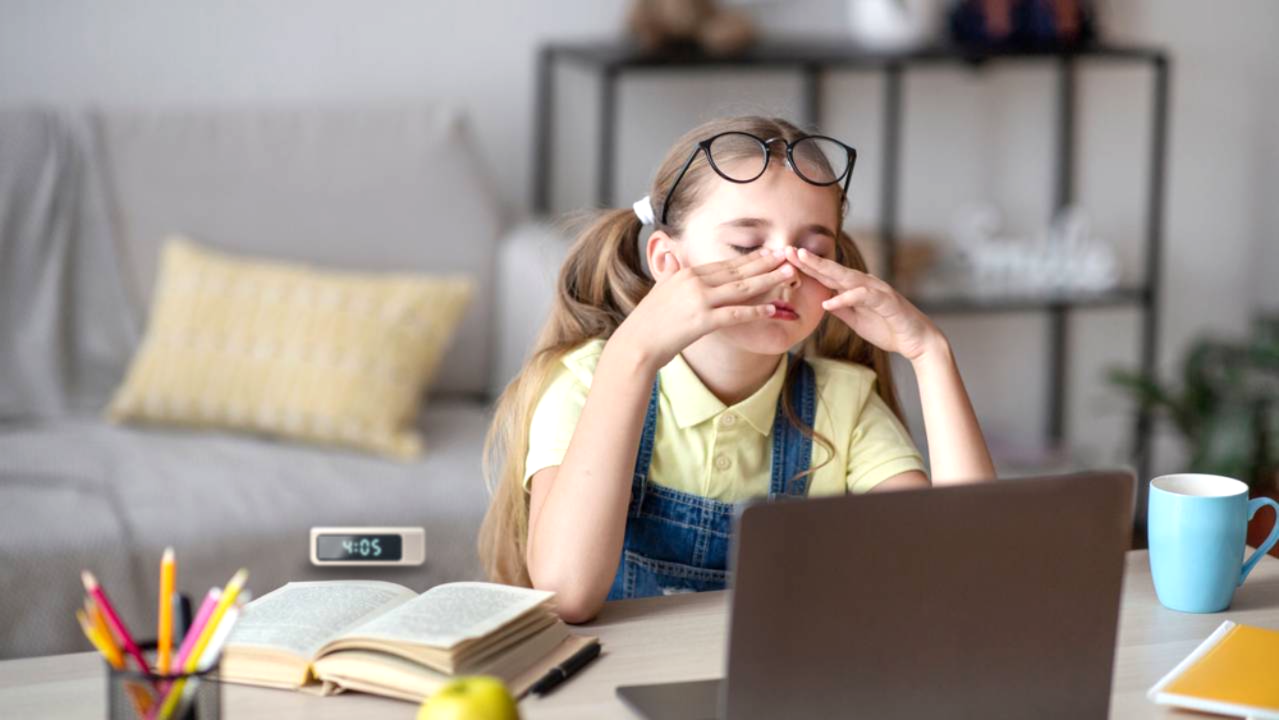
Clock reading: 4.05
